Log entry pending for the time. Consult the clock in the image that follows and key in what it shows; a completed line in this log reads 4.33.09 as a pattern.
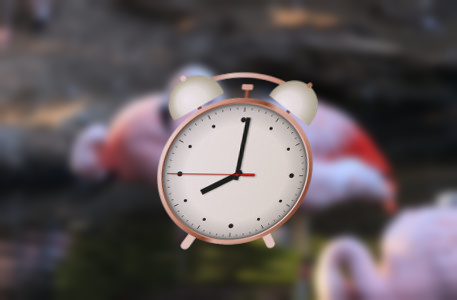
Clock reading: 8.00.45
